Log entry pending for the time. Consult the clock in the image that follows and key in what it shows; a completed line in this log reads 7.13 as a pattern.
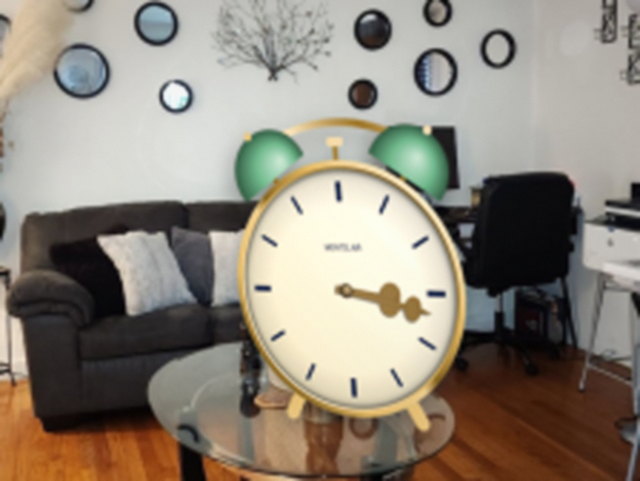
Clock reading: 3.17
